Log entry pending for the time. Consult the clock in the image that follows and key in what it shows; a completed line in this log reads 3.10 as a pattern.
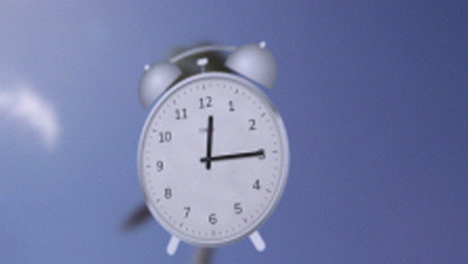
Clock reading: 12.15
